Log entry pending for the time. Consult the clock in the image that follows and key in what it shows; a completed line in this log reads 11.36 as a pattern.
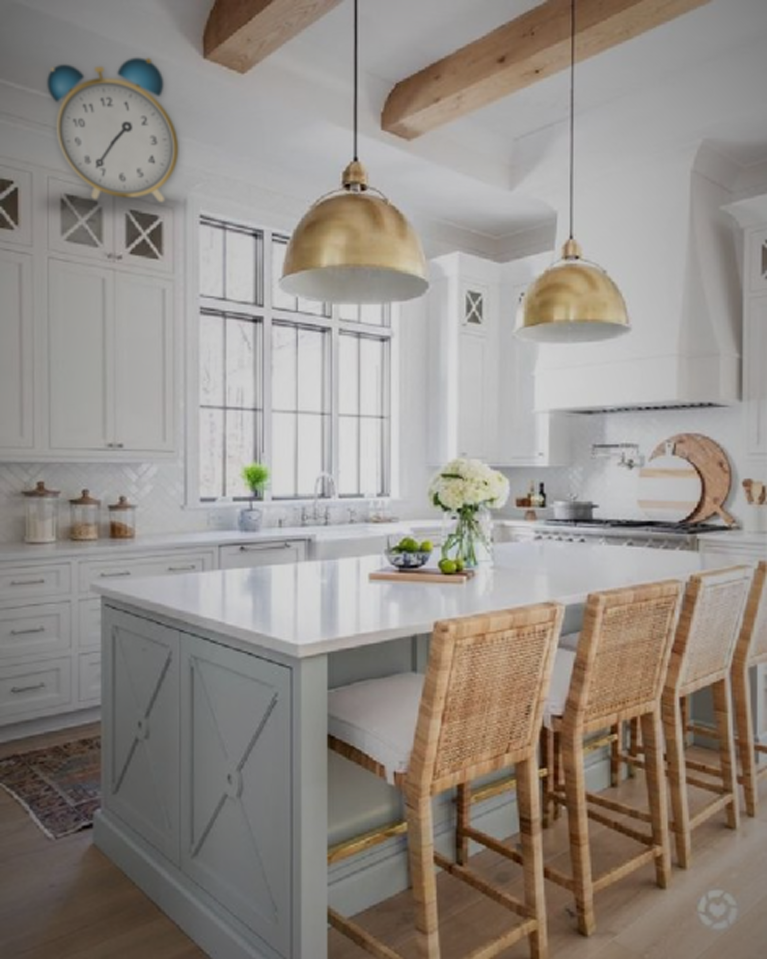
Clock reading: 1.37
